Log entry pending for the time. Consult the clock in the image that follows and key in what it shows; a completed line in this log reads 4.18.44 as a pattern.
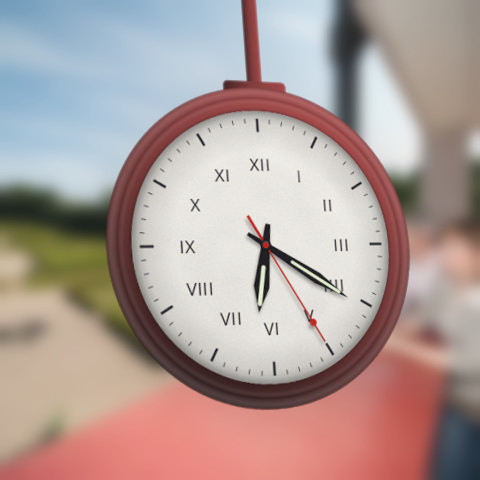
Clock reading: 6.20.25
